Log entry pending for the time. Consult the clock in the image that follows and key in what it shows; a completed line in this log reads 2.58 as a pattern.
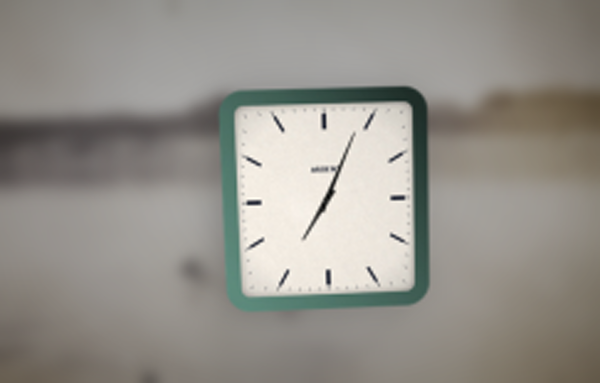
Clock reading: 7.04
